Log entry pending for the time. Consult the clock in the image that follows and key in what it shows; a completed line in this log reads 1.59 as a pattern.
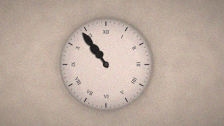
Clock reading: 10.54
